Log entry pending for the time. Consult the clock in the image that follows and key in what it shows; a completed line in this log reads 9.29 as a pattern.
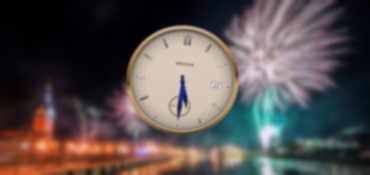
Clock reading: 5.30
